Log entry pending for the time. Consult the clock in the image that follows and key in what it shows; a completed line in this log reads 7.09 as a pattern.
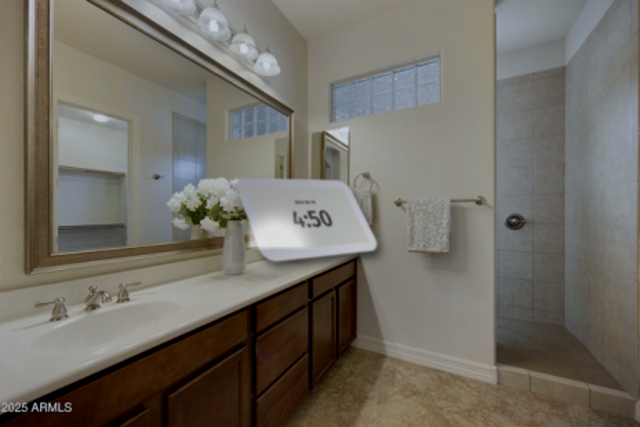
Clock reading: 4.50
